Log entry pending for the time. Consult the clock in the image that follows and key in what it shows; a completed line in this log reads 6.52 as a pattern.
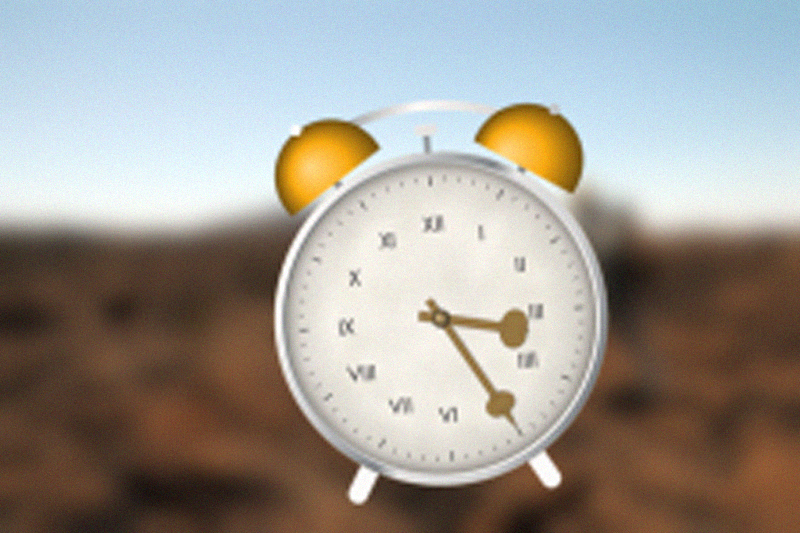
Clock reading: 3.25
